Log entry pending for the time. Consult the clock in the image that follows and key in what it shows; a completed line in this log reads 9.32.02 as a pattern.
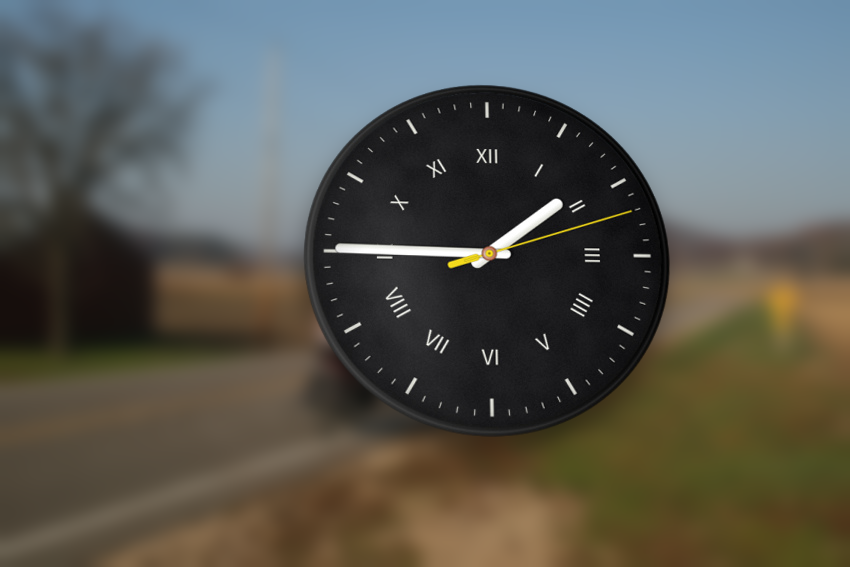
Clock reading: 1.45.12
